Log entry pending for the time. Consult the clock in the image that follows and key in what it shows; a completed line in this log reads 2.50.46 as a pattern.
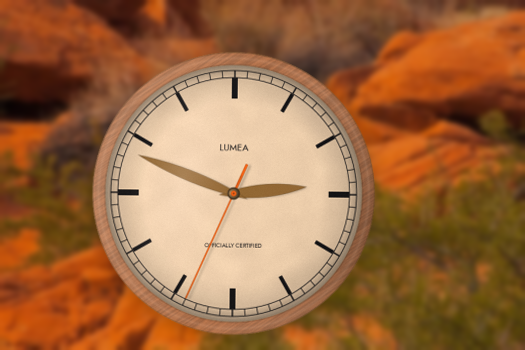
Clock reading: 2.48.34
